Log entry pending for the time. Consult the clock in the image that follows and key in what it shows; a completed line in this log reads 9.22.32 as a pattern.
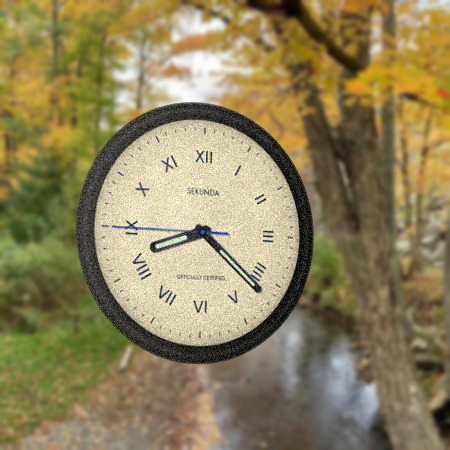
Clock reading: 8.21.45
